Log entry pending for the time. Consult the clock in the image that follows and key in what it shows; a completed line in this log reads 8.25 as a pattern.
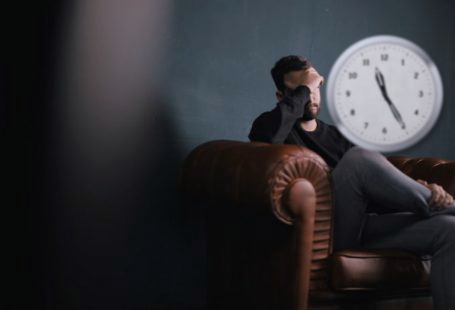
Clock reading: 11.25
